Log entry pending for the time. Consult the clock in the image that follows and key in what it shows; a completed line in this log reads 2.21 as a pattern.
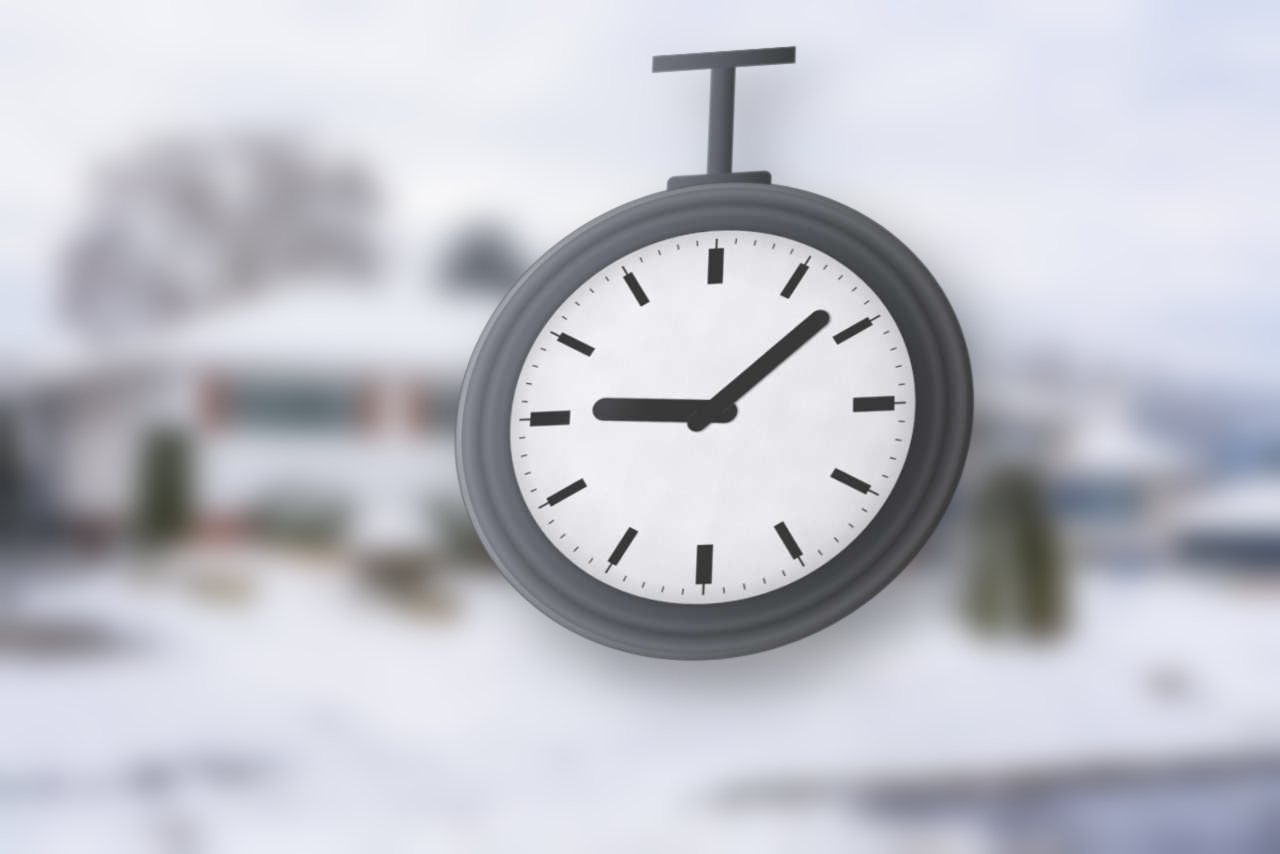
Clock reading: 9.08
